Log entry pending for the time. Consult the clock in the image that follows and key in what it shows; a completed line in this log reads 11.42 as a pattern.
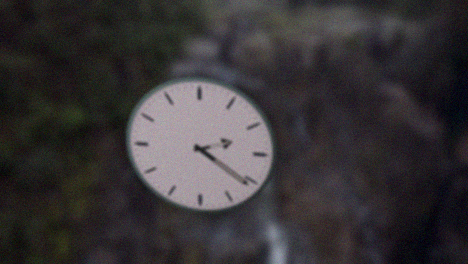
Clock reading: 2.21
